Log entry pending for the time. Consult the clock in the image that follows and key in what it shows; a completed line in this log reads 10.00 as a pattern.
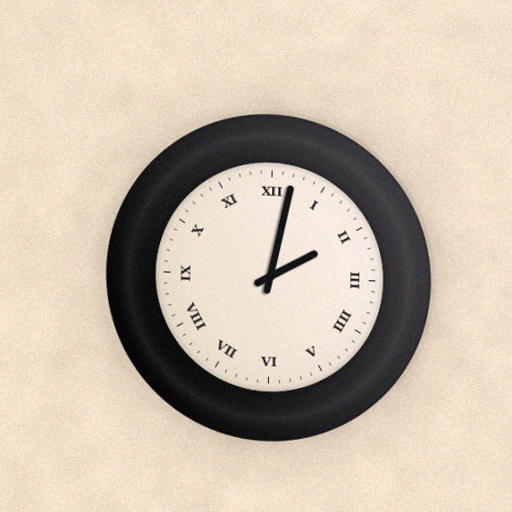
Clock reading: 2.02
